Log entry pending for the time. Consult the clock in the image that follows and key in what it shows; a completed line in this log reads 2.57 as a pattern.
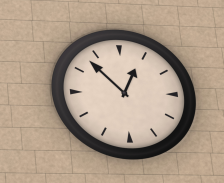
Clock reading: 12.53
